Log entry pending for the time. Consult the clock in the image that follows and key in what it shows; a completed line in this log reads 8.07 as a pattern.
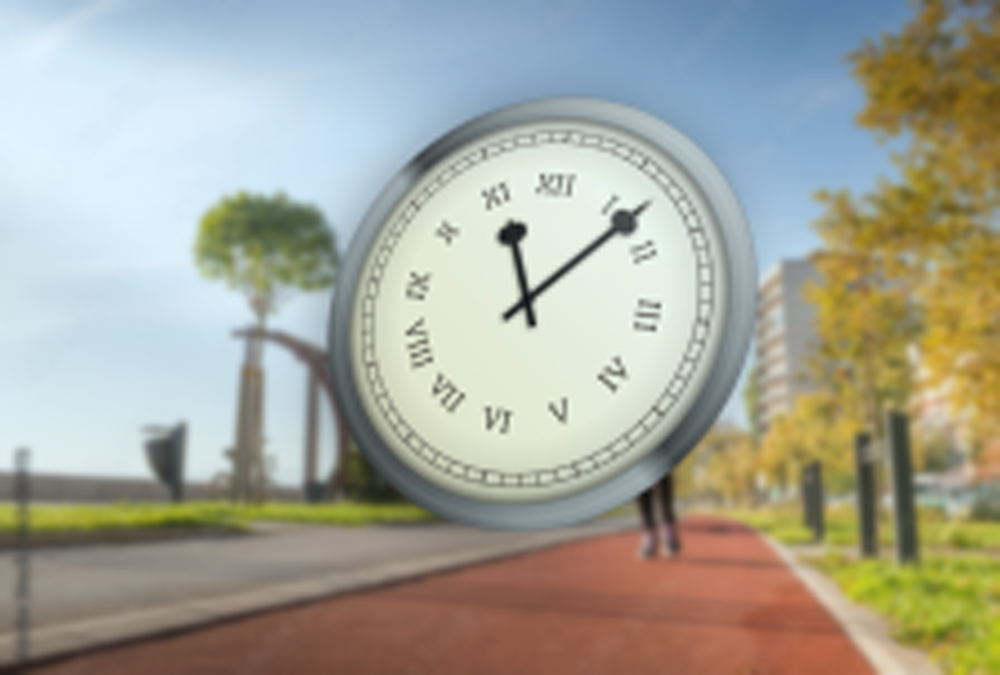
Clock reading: 11.07
